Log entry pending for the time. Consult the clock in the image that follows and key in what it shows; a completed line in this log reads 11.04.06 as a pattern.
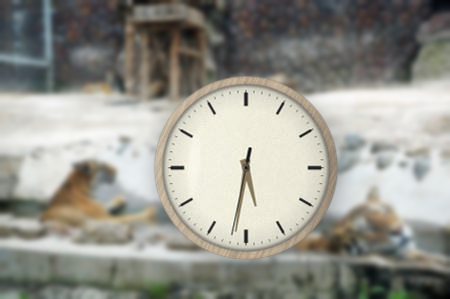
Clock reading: 5.31.32
